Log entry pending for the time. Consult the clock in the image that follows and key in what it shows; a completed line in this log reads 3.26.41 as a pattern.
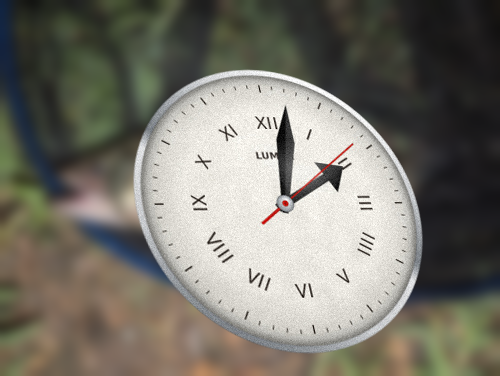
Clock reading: 2.02.09
